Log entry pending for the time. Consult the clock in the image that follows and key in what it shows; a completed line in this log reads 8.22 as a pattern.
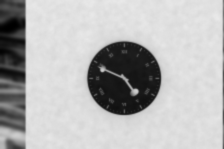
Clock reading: 4.49
